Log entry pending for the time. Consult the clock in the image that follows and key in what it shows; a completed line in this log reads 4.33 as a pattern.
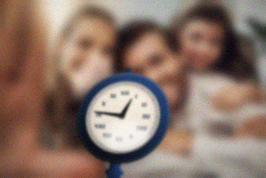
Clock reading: 12.46
